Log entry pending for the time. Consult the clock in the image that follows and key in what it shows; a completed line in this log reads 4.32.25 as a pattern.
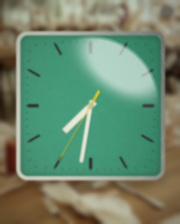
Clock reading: 7.31.35
